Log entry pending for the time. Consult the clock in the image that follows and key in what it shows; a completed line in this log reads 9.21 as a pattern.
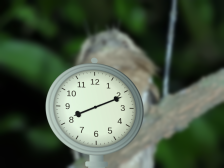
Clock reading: 8.11
